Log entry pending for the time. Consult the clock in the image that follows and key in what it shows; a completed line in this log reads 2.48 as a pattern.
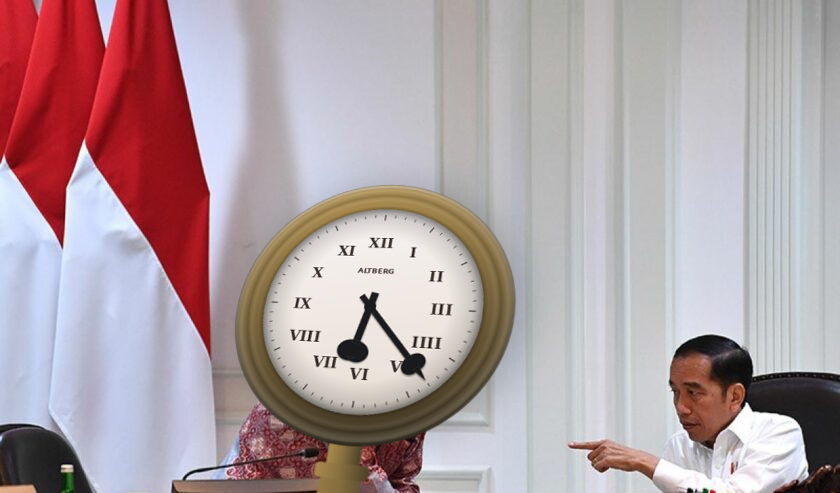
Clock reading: 6.23
